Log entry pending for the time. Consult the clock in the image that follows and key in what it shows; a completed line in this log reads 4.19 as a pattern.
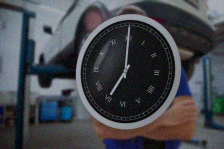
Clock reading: 7.00
